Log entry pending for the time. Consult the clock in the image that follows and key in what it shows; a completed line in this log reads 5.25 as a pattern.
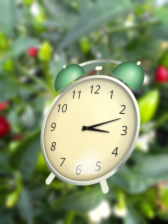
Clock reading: 3.12
